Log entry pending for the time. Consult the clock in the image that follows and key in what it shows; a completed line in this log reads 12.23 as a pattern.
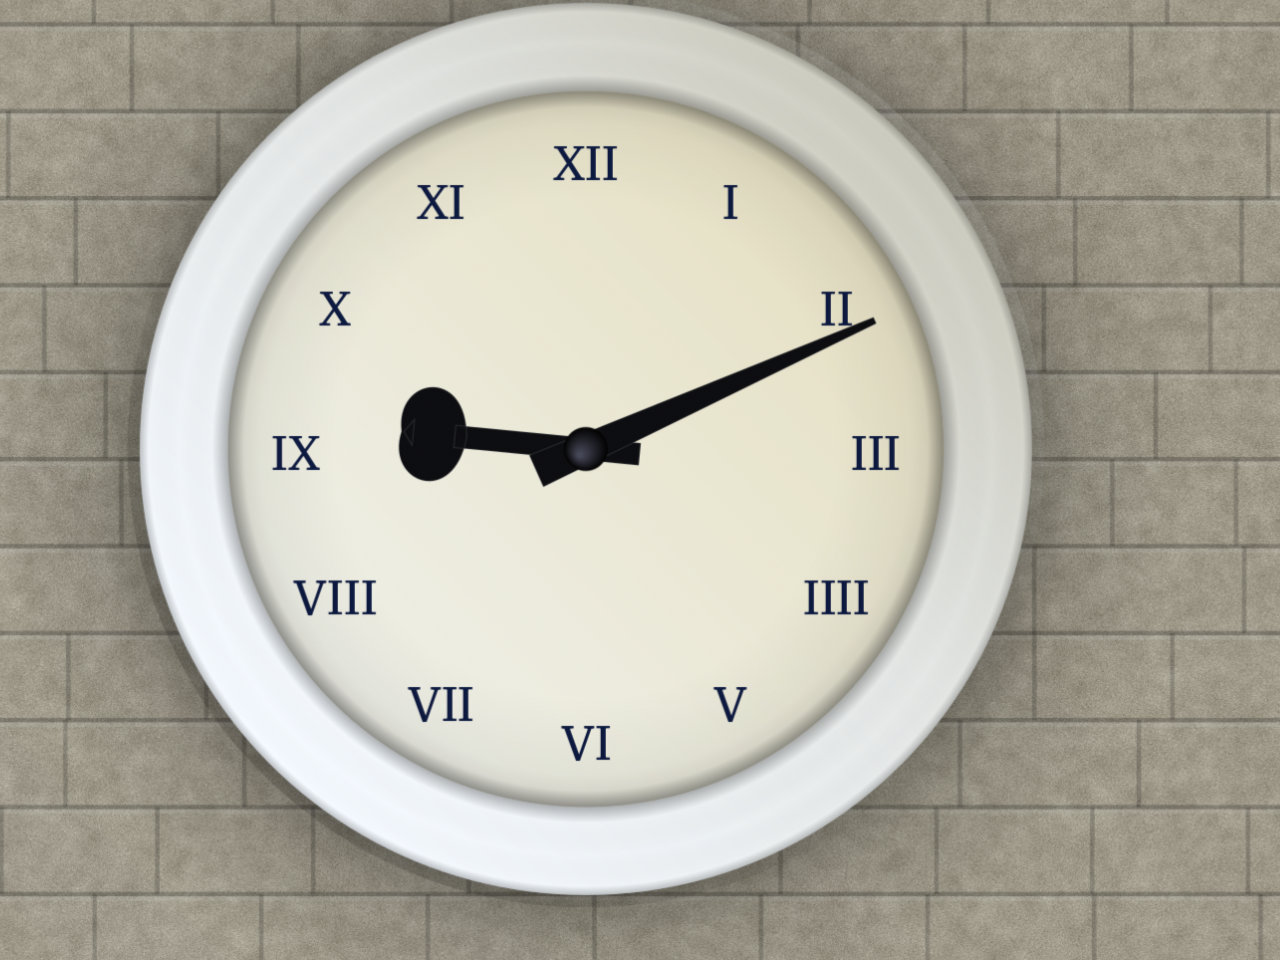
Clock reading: 9.11
